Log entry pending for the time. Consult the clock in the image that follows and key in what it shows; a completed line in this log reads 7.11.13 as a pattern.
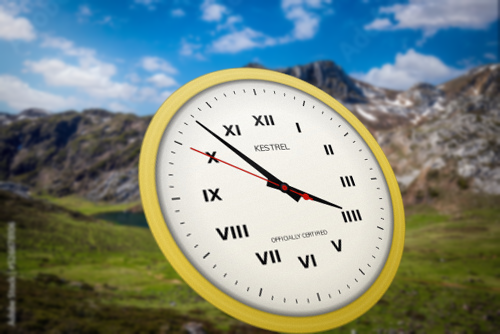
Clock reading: 3.52.50
